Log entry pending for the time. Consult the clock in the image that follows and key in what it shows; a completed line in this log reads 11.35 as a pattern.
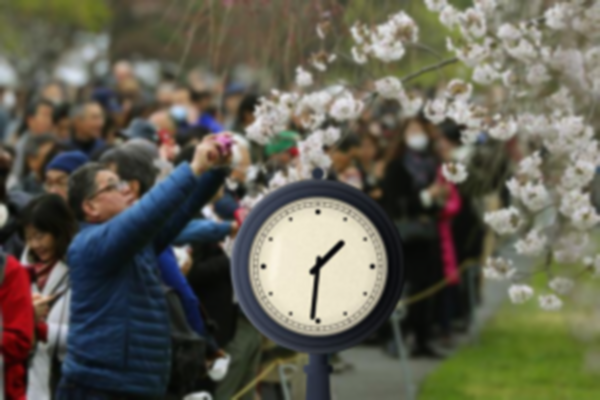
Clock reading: 1.31
